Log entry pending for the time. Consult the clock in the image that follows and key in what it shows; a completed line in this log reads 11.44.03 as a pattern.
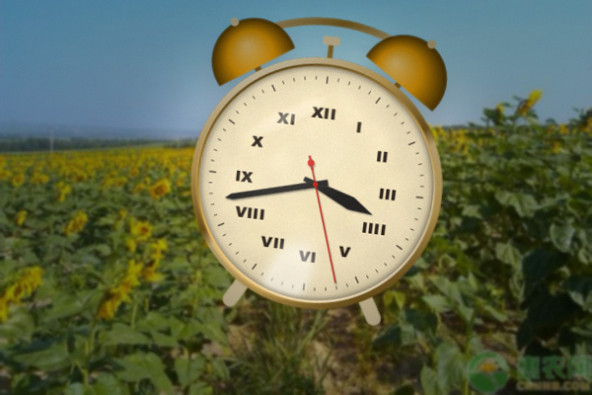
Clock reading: 3.42.27
